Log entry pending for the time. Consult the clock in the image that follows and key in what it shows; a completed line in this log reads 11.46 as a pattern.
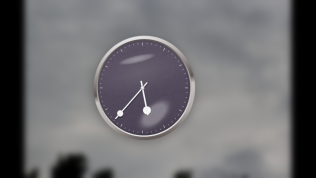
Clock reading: 5.37
